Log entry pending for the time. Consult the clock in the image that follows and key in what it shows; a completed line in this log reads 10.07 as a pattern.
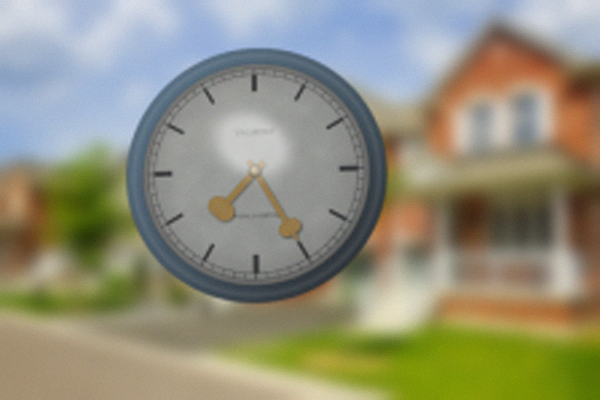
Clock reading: 7.25
